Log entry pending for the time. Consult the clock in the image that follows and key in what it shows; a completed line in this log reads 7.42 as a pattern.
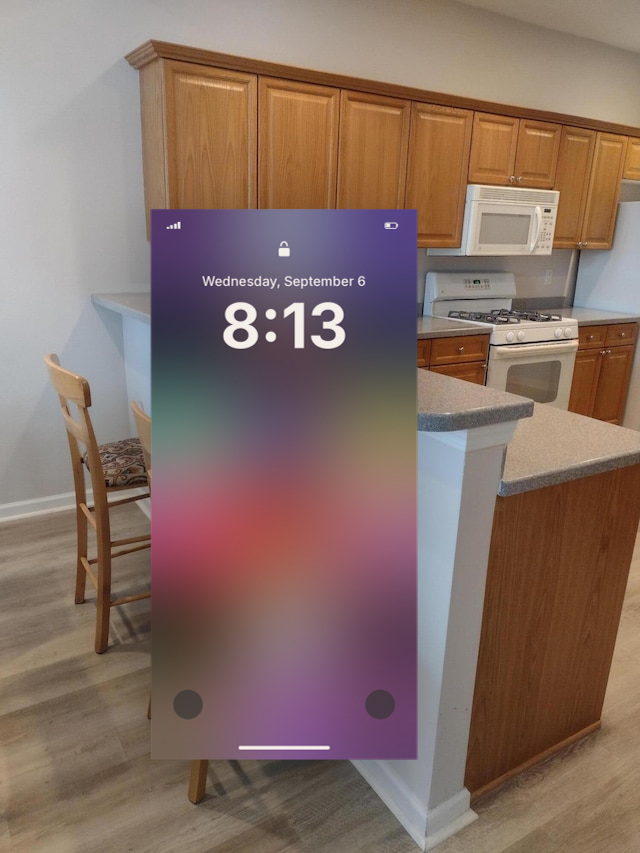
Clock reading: 8.13
